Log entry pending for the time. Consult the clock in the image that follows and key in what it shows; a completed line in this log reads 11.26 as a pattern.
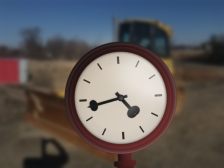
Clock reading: 4.43
